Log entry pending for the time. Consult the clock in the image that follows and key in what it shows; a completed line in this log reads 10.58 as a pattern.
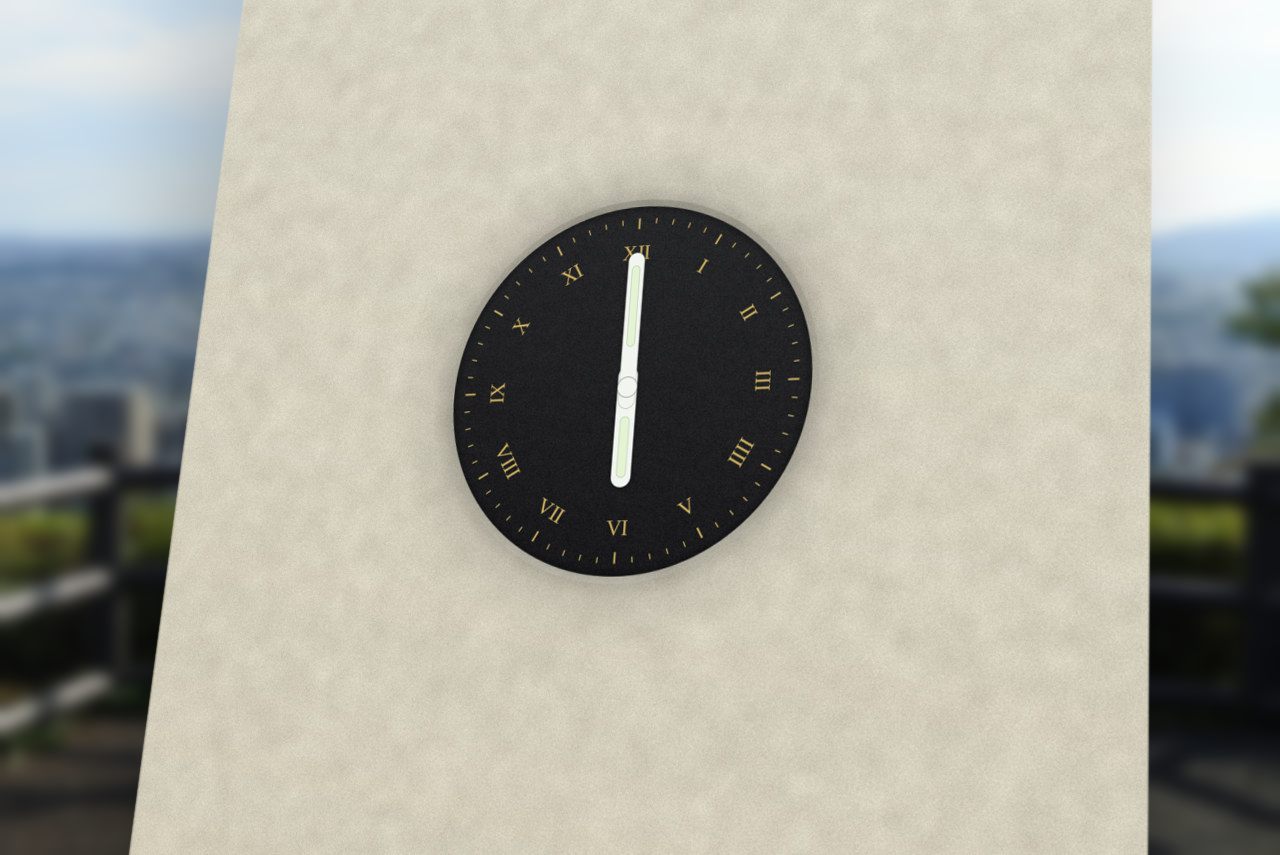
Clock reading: 6.00
